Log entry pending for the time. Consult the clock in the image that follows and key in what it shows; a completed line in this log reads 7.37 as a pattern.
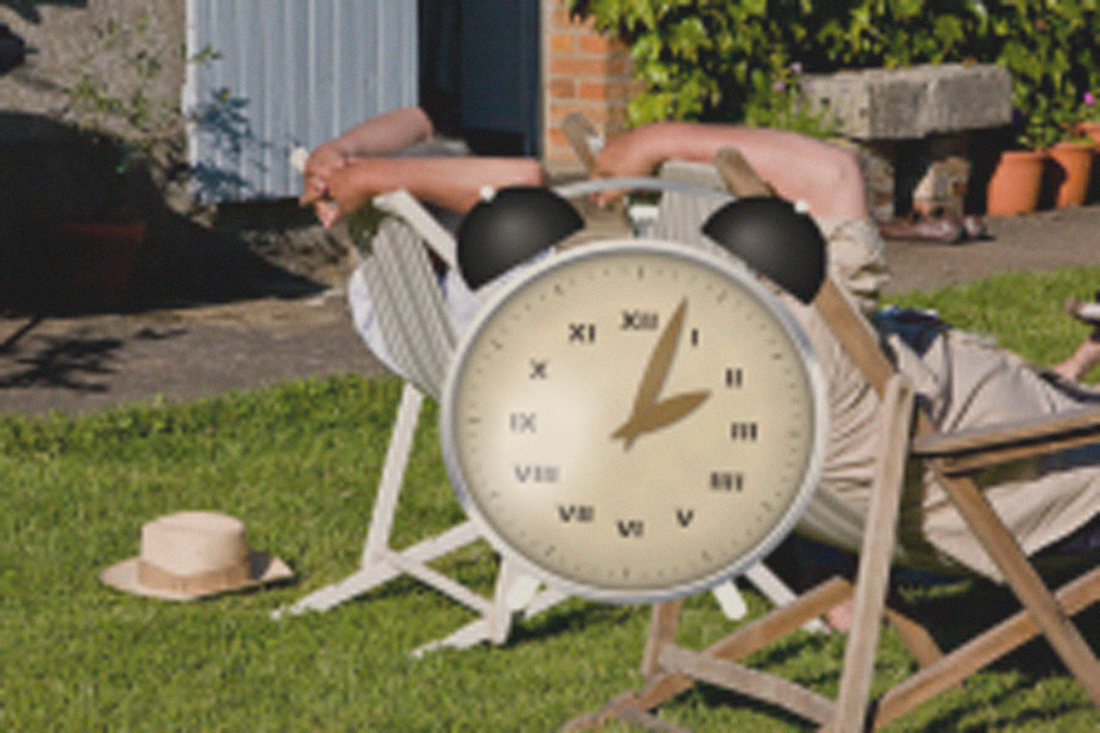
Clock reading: 2.03
